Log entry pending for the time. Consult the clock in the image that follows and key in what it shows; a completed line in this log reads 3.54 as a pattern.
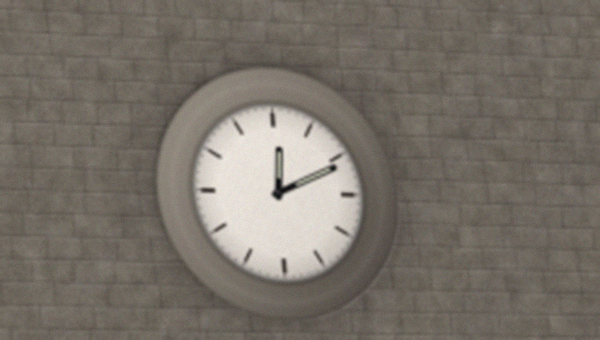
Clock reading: 12.11
